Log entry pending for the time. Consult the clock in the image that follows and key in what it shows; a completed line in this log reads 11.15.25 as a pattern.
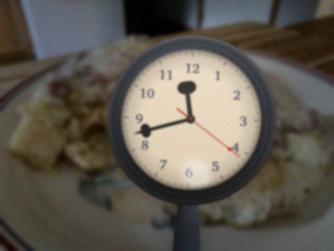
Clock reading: 11.42.21
